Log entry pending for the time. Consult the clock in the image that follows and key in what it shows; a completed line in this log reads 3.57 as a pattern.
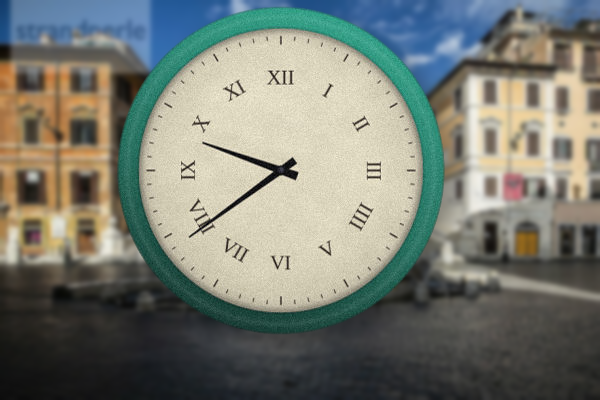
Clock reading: 9.39
